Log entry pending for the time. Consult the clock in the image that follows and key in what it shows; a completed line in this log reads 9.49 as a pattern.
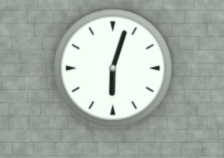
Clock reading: 6.03
